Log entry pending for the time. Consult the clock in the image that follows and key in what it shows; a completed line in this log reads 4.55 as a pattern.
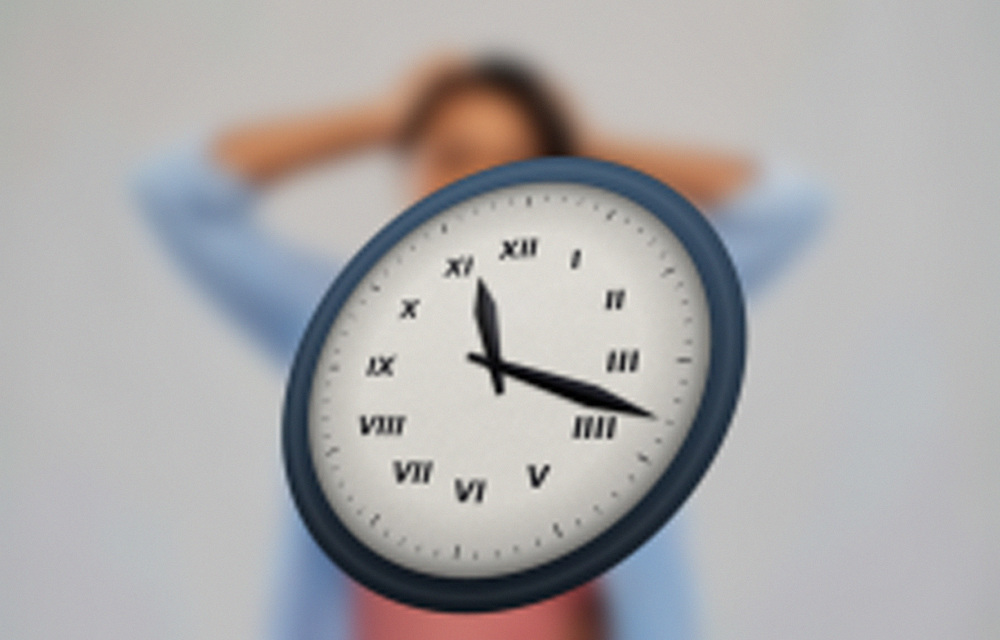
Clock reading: 11.18
